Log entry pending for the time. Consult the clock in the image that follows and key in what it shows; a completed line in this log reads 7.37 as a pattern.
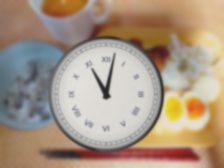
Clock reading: 11.02
